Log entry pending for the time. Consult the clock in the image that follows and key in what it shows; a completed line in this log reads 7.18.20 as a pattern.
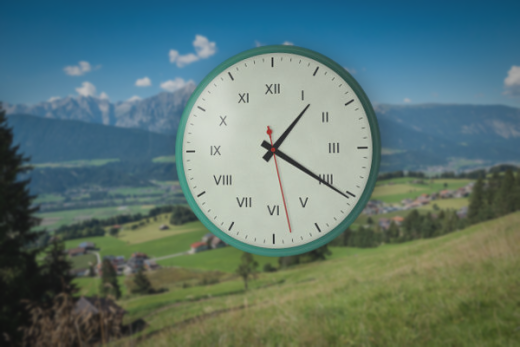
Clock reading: 1.20.28
